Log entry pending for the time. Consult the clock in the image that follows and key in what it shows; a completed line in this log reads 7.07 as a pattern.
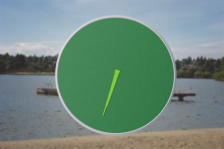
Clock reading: 6.33
